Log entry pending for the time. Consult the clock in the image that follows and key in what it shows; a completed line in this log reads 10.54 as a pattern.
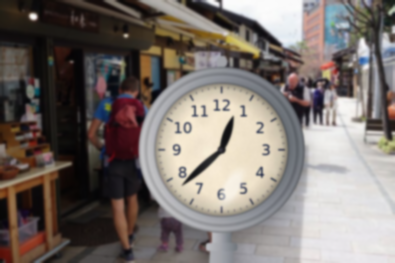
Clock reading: 12.38
